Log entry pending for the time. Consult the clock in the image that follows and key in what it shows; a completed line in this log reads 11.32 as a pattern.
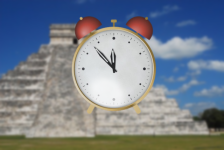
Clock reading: 11.53
